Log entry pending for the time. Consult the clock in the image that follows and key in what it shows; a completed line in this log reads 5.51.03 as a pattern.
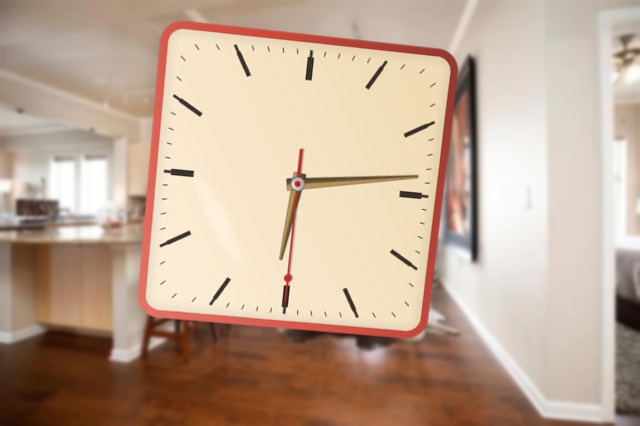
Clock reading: 6.13.30
